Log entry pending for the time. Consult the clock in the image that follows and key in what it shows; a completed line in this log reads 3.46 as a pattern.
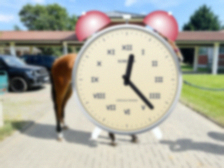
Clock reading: 12.23
